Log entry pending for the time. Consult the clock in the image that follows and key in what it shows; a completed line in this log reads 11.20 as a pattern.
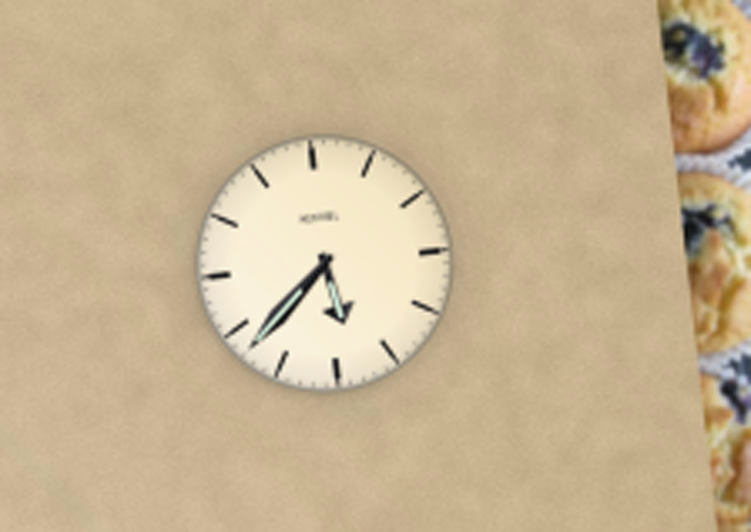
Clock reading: 5.38
